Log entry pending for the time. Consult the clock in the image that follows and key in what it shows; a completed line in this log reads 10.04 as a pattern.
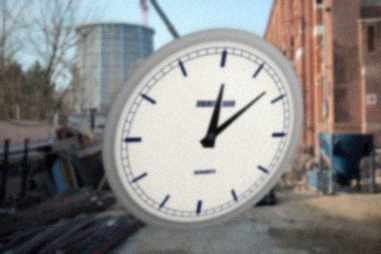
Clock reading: 12.08
